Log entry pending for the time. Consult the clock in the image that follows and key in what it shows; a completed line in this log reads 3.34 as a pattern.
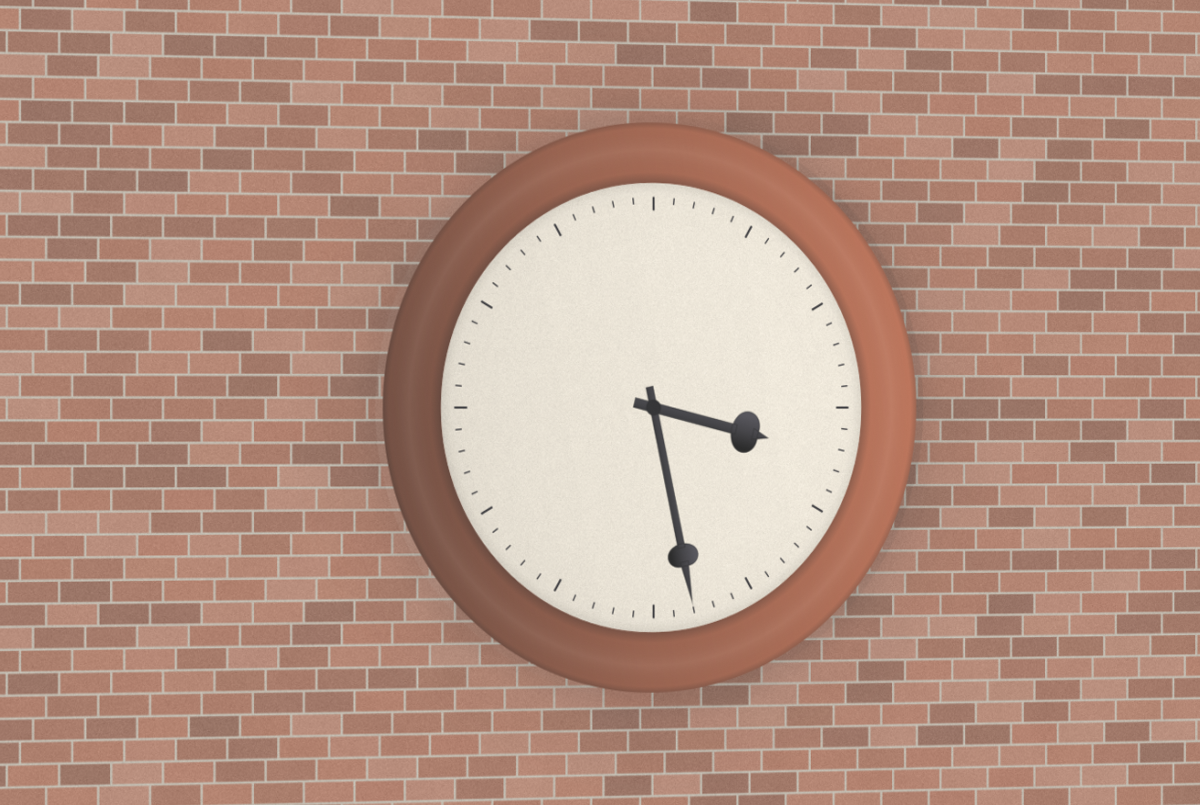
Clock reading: 3.28
